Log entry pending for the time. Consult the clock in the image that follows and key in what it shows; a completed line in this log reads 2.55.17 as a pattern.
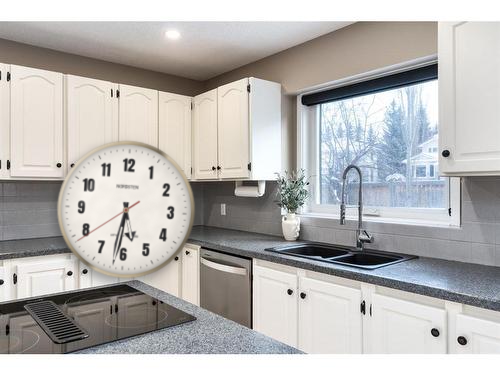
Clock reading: 5.31.39
